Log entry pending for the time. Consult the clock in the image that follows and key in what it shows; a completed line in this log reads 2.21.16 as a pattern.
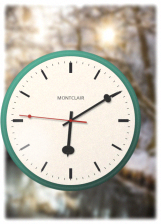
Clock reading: 6.09.46
